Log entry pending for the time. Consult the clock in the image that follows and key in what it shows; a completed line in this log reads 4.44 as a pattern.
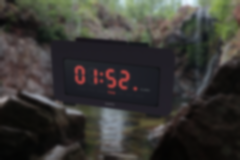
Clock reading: 1.52
